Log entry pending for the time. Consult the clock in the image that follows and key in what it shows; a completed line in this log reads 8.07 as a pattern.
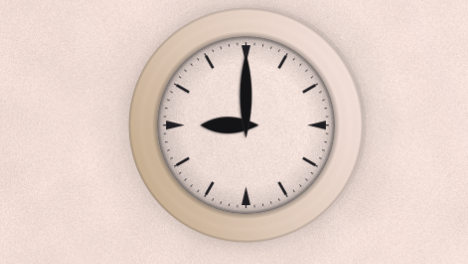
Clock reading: 9.00
